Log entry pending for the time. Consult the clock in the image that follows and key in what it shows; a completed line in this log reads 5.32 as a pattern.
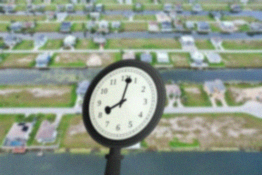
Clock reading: 8.02
